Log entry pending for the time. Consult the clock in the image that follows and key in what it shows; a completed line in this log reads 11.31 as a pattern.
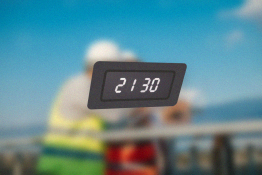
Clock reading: 21.30
